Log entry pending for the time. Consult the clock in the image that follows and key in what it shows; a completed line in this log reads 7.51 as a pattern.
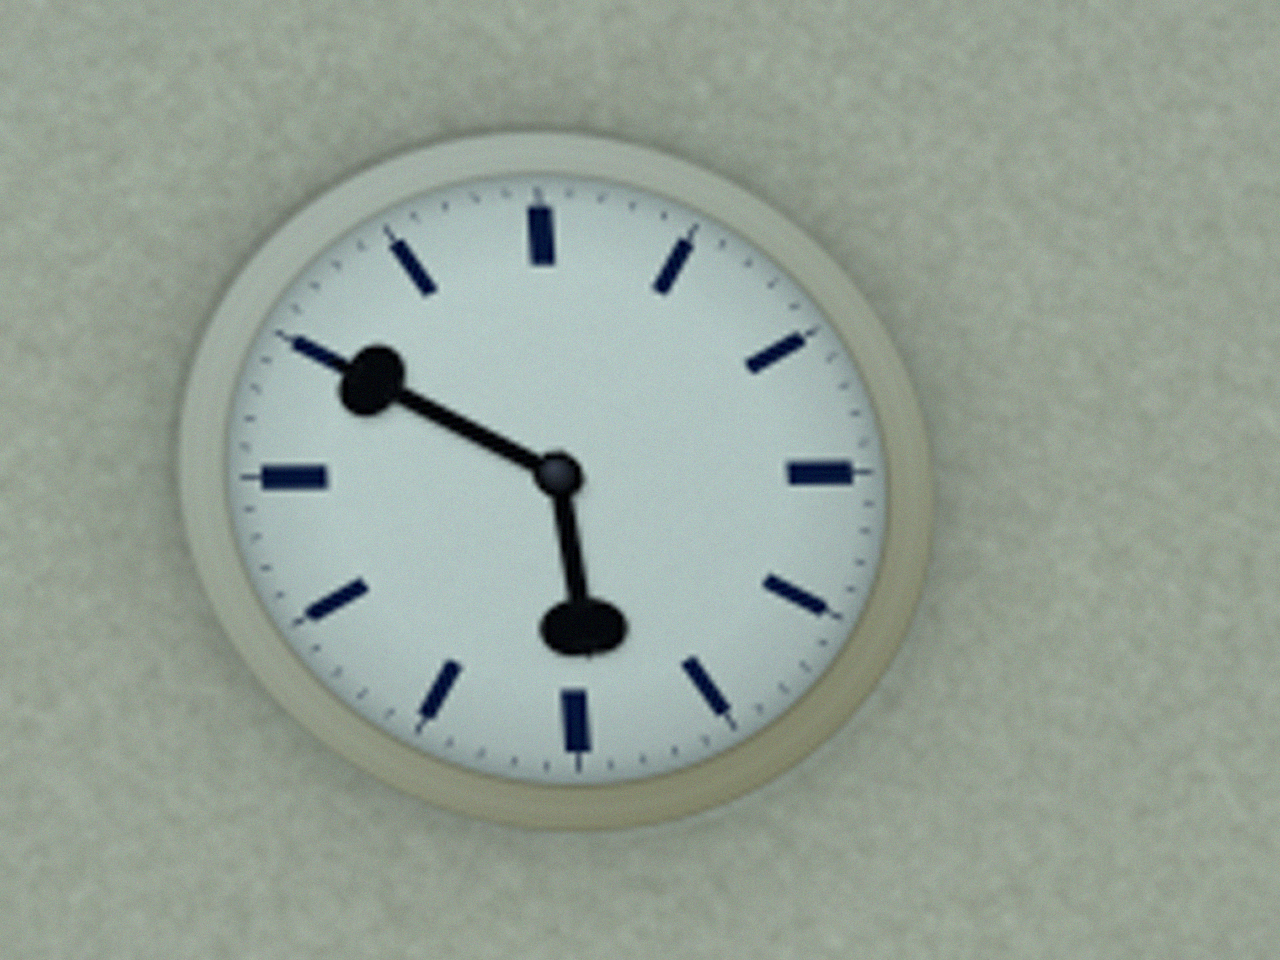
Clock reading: 5.50
